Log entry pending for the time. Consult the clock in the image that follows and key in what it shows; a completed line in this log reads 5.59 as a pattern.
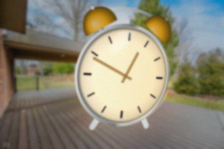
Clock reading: 12.49
